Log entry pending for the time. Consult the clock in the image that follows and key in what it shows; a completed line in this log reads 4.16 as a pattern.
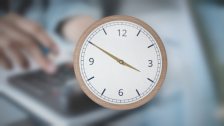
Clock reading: 3.50
